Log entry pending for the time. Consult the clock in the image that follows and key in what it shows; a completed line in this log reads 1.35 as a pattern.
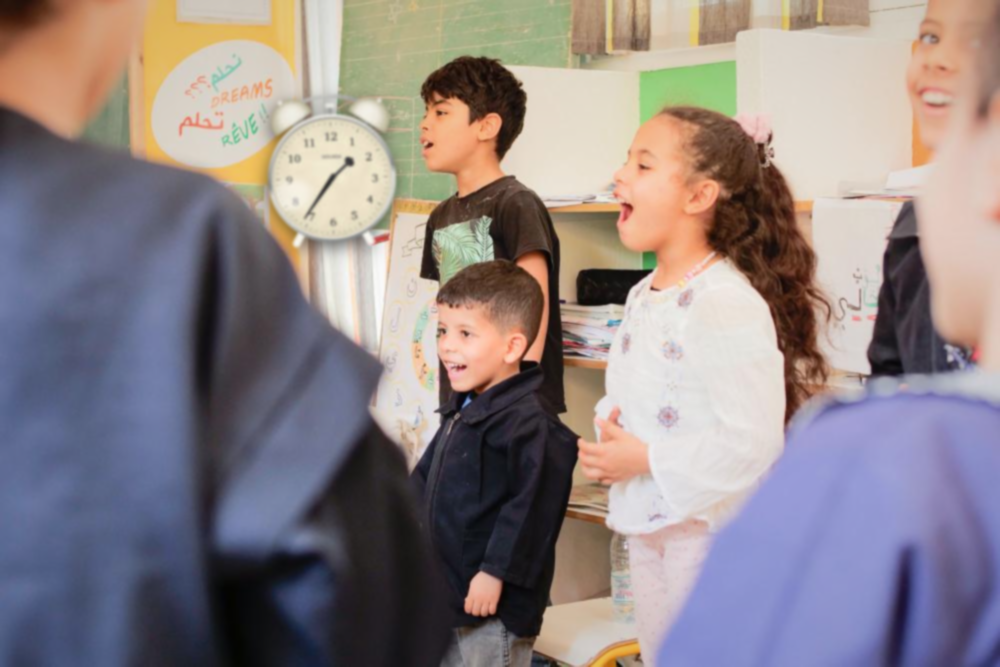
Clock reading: 1.36
